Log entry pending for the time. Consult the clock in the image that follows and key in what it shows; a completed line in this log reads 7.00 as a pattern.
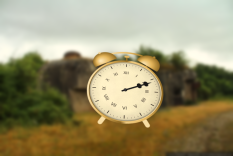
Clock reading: 2.11
